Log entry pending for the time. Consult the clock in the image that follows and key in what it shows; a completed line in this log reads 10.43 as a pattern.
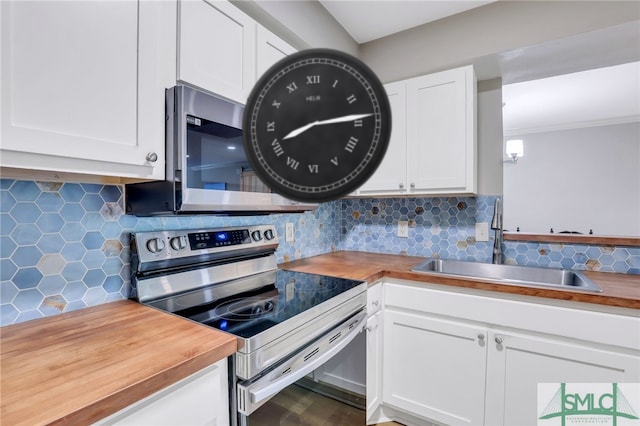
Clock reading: 8.14
